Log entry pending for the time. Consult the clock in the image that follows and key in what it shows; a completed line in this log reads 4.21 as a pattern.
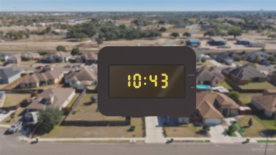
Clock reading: 10.43
